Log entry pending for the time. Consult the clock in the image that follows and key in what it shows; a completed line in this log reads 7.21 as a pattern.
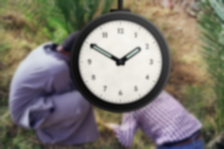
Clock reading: 1.50
